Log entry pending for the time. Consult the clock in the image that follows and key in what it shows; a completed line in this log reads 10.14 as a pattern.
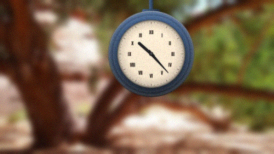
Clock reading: 10.23
